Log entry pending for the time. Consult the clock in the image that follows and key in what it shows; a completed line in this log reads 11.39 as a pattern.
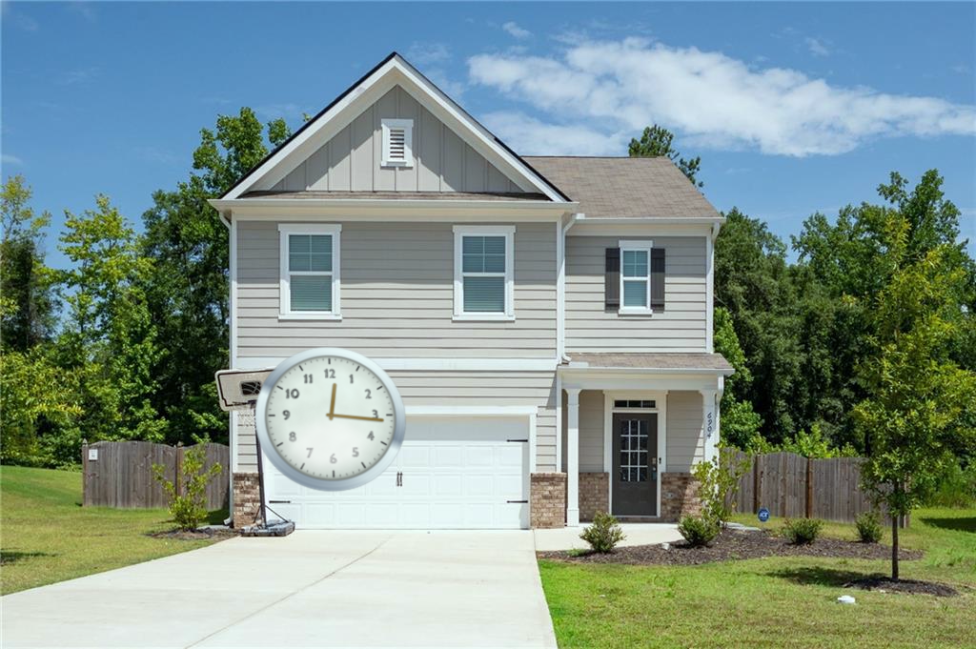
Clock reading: 12.16
